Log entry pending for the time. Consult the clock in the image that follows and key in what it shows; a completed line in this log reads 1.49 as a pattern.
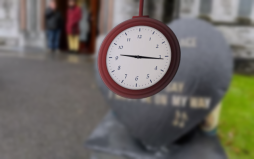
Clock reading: 9.16
